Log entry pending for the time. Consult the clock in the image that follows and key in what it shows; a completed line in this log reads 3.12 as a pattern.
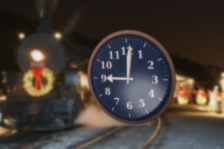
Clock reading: 9.01
